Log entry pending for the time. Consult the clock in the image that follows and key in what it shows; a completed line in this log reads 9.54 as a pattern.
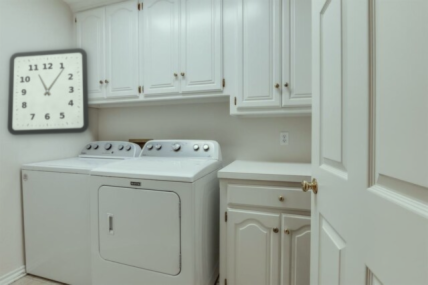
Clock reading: 11.06
